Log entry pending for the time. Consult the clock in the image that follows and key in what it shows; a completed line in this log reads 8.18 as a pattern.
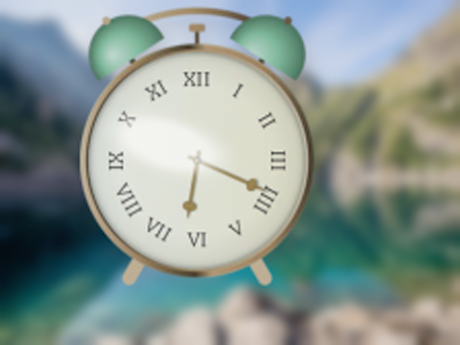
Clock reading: 6.19
